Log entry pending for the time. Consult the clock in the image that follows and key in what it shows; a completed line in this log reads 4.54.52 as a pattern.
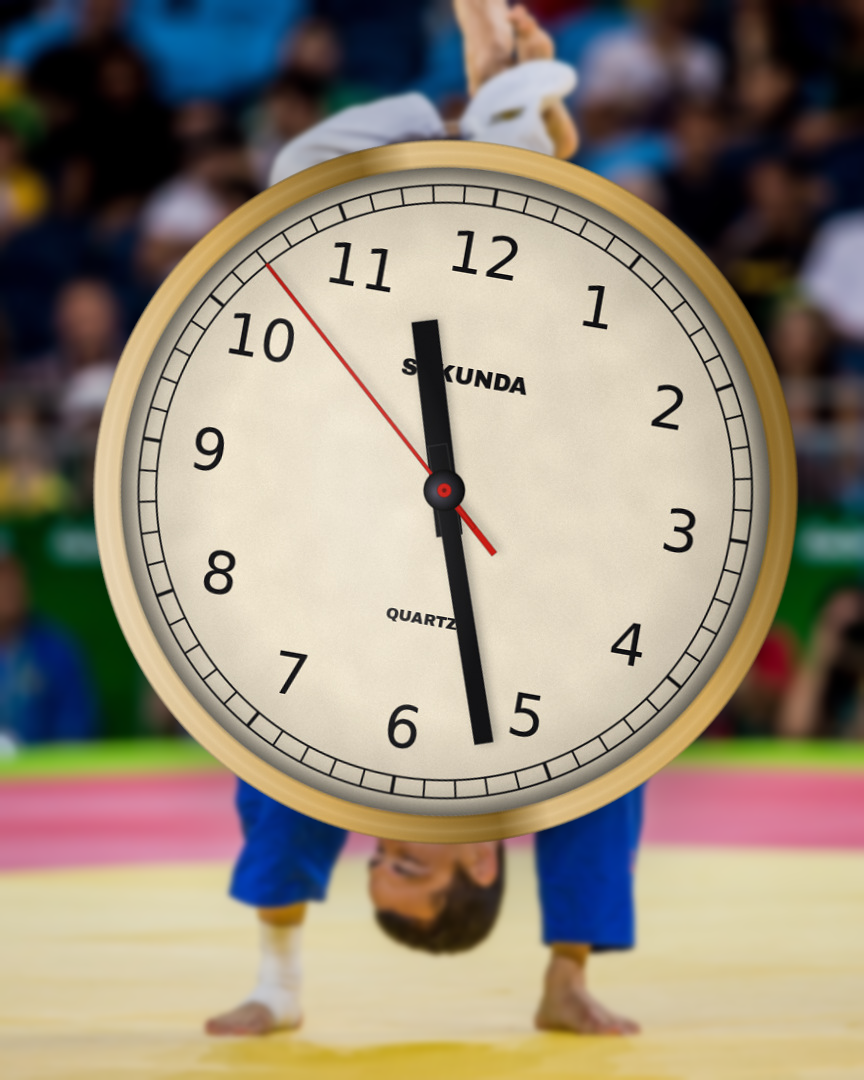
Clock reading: 11.26.52
